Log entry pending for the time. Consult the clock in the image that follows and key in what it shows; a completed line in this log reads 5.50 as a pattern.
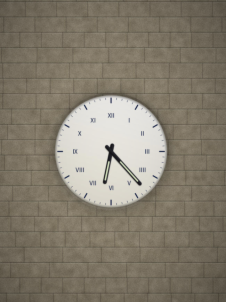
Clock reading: 6.23
